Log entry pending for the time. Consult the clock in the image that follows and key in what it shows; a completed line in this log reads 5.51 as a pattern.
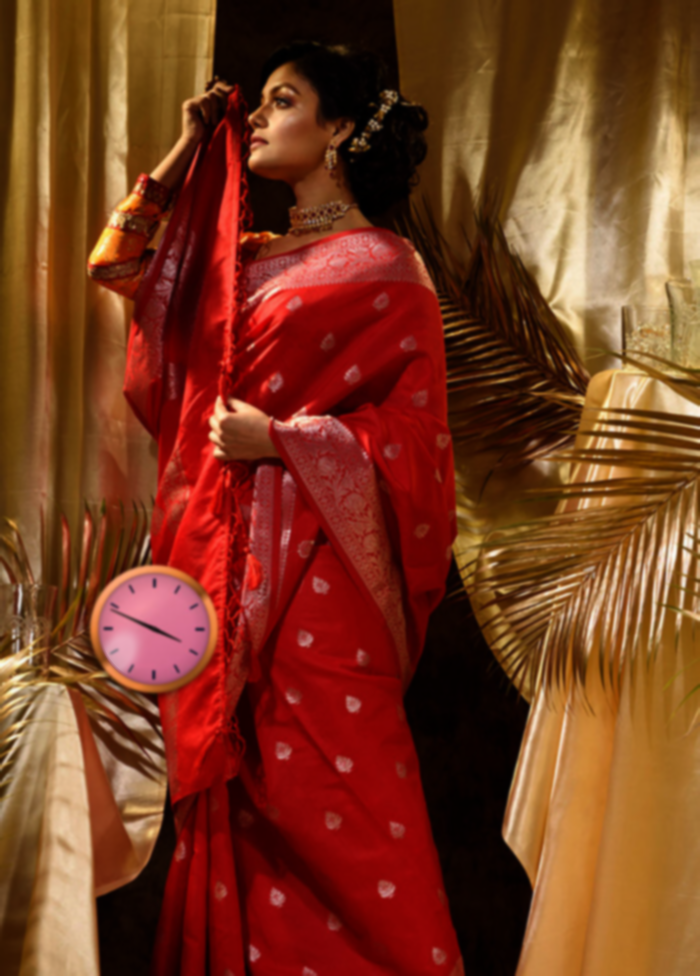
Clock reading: 3.49
